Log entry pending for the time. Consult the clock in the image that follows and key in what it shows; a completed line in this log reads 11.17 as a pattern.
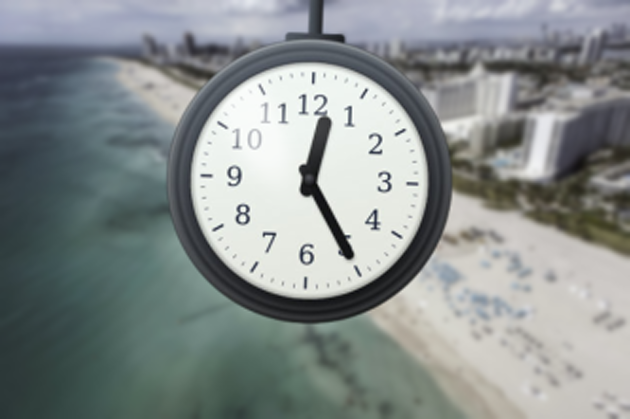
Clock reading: 12.25
